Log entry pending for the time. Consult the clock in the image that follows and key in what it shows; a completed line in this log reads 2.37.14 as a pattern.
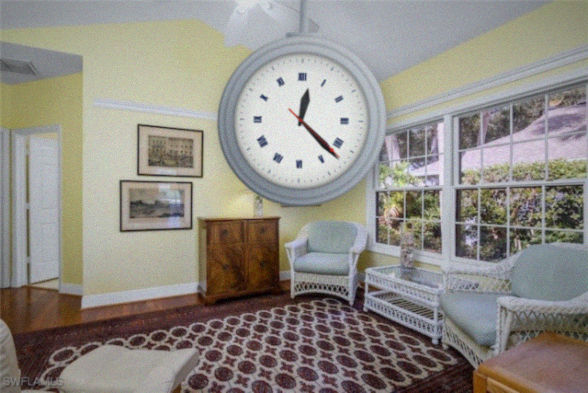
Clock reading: 12.22.22
